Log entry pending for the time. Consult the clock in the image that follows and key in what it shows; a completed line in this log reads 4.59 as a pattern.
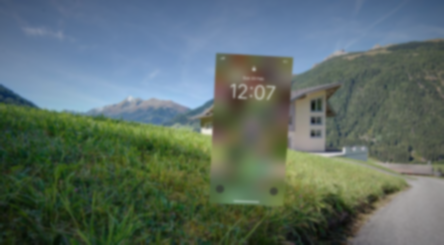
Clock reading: 12.07
